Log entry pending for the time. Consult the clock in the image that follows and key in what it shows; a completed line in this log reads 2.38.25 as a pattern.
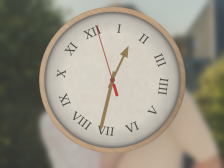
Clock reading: 1.36.01
